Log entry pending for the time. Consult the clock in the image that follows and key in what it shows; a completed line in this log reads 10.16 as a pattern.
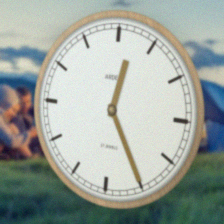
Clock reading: 12.25
